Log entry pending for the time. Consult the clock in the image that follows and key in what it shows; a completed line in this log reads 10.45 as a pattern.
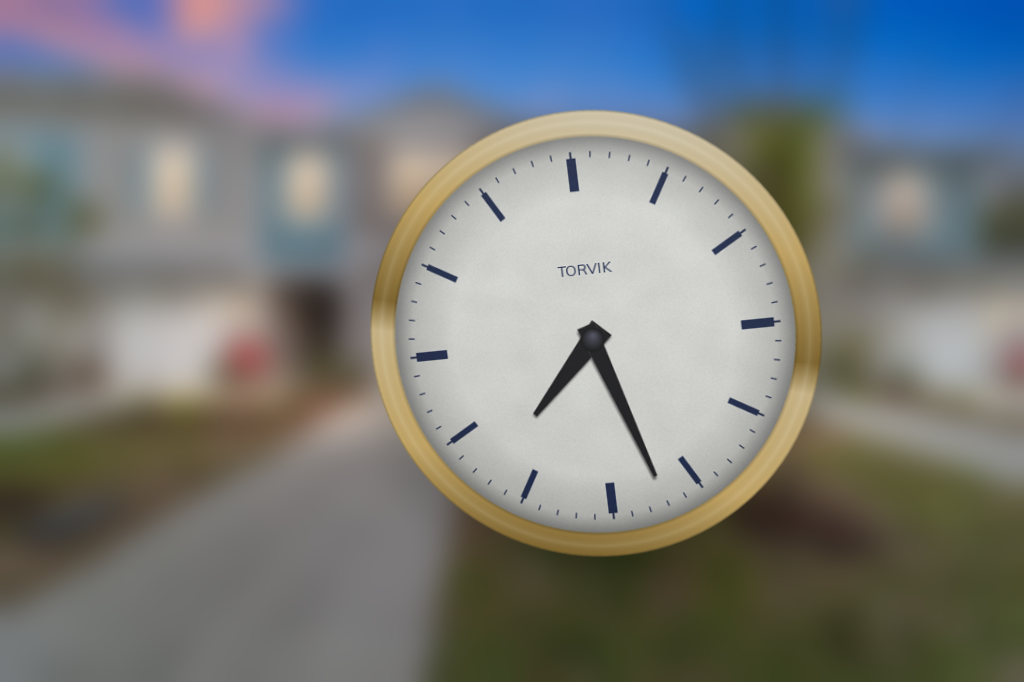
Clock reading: 7.27
